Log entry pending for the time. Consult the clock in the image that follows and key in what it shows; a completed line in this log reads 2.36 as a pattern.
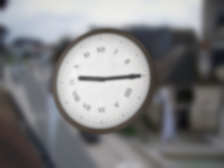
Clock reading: 9.15
